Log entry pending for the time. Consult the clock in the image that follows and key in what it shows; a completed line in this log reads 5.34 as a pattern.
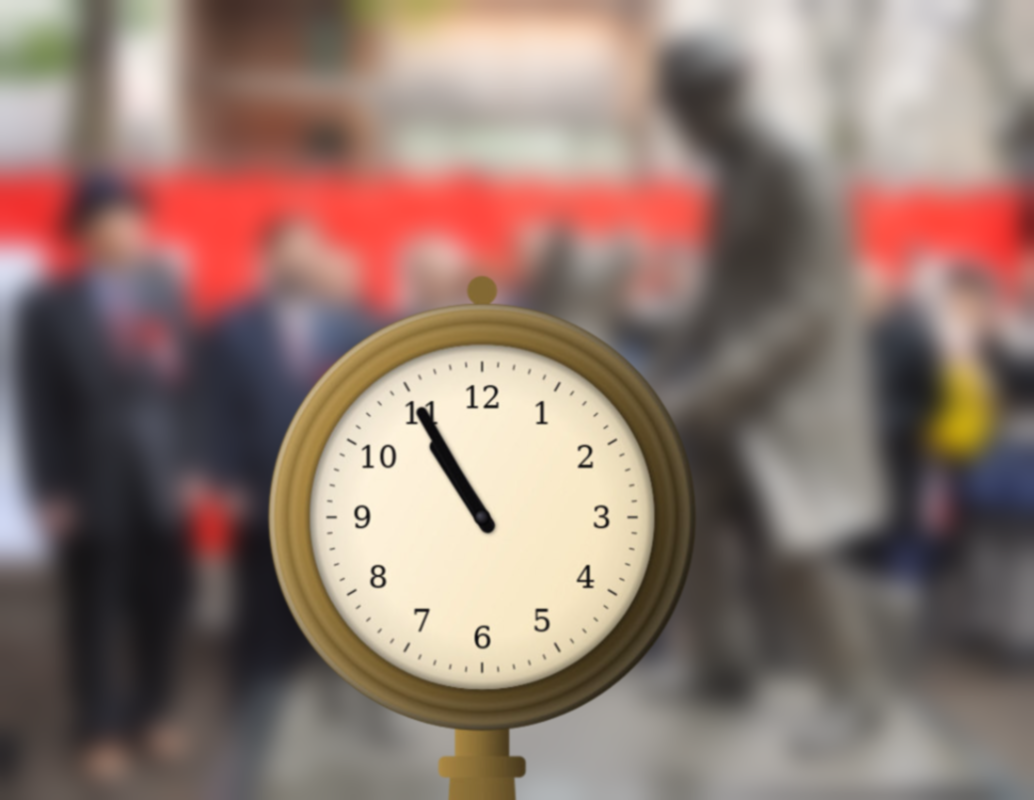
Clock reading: 10.55
